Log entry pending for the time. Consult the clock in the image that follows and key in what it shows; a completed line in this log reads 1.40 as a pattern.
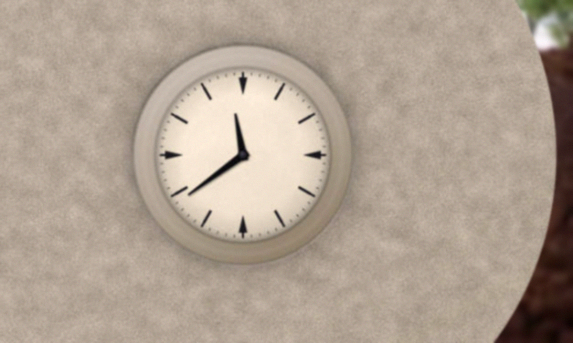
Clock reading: 11.39
